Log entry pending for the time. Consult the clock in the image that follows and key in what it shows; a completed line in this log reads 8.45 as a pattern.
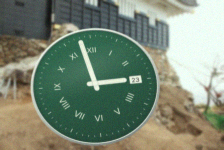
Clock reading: 2.58
